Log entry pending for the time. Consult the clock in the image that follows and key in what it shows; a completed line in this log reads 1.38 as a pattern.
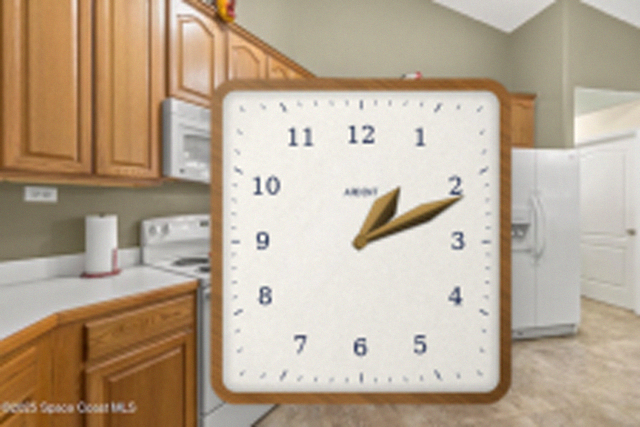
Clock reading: 1.11
